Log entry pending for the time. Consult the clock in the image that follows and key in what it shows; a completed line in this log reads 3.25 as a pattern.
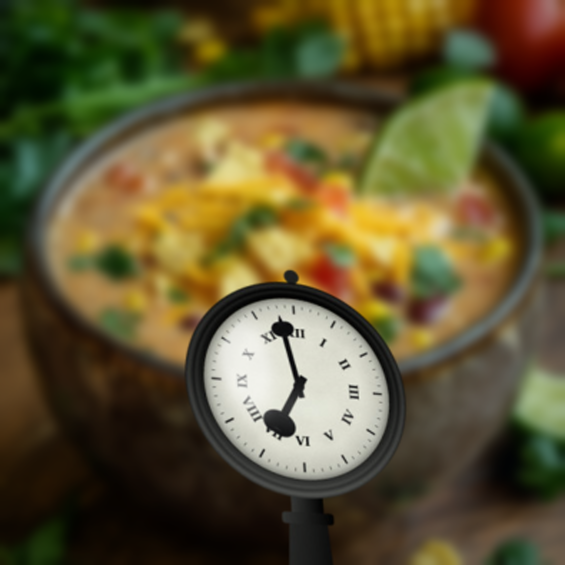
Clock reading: 6.58
